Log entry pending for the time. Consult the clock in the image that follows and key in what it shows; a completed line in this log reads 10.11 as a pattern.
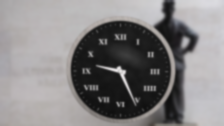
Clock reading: 9.26
